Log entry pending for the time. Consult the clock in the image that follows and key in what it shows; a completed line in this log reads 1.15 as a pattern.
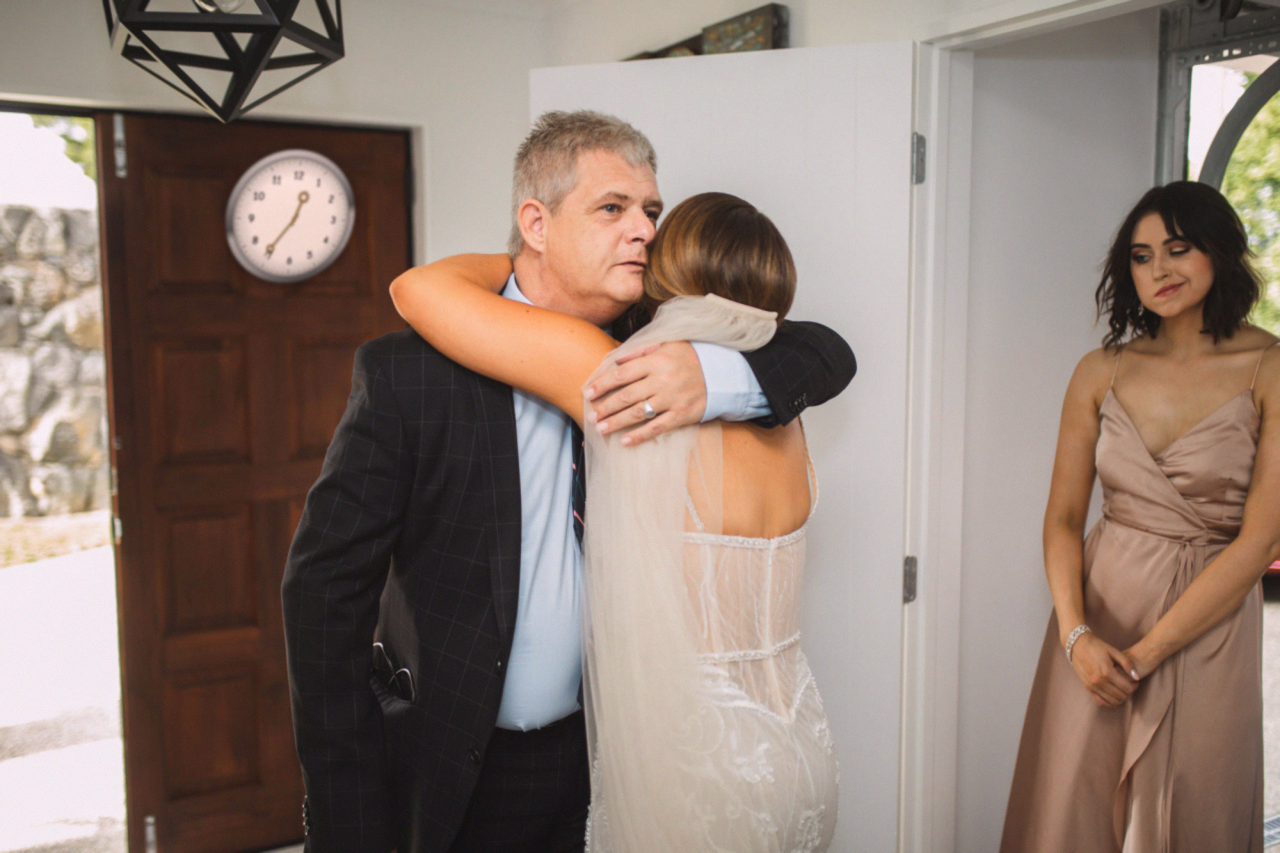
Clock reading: 12.36
